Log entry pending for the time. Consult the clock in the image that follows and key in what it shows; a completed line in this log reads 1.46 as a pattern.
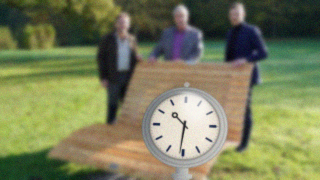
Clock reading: 10.31
